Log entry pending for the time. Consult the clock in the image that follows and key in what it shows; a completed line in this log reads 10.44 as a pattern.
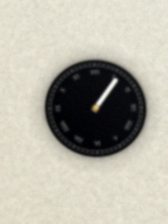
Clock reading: 1.06
